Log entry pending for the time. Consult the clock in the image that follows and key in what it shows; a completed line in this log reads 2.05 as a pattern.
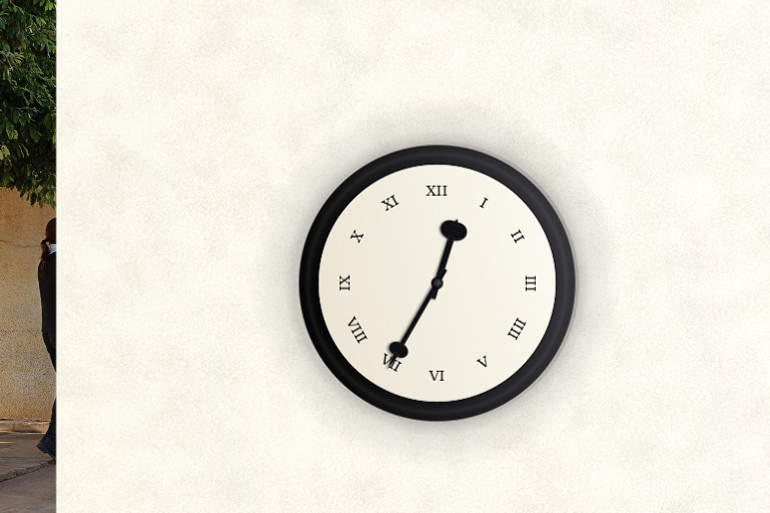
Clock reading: 12.35
